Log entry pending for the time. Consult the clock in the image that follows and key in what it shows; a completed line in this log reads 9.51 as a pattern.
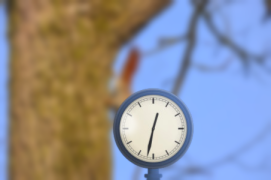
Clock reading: 12.32
